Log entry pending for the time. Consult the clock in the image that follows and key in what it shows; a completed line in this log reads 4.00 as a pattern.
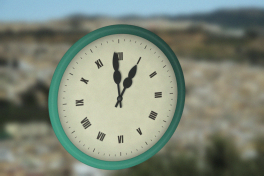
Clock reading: 12.59
